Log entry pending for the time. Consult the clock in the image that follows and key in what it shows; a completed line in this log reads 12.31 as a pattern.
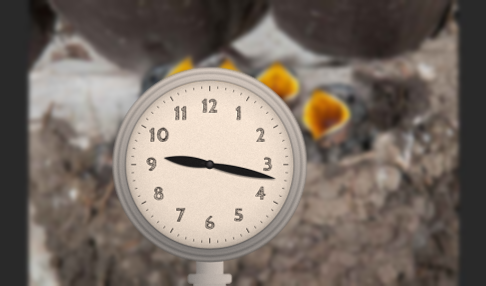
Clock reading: 9.17
